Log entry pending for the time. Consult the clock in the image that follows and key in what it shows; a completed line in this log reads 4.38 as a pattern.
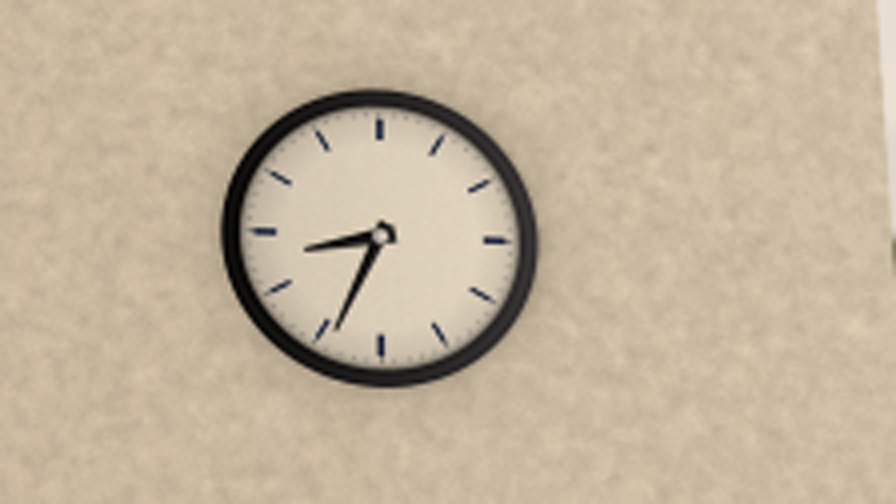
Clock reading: 8.34
